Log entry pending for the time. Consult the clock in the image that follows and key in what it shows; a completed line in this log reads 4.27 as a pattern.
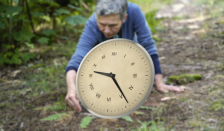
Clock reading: 9.24
